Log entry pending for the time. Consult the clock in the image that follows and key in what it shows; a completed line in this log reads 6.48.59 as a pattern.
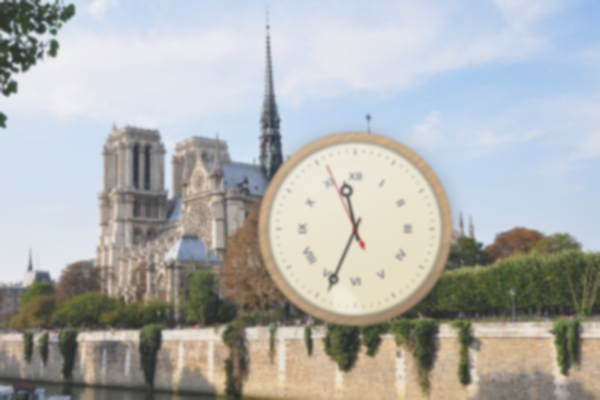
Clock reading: 11.33.56
